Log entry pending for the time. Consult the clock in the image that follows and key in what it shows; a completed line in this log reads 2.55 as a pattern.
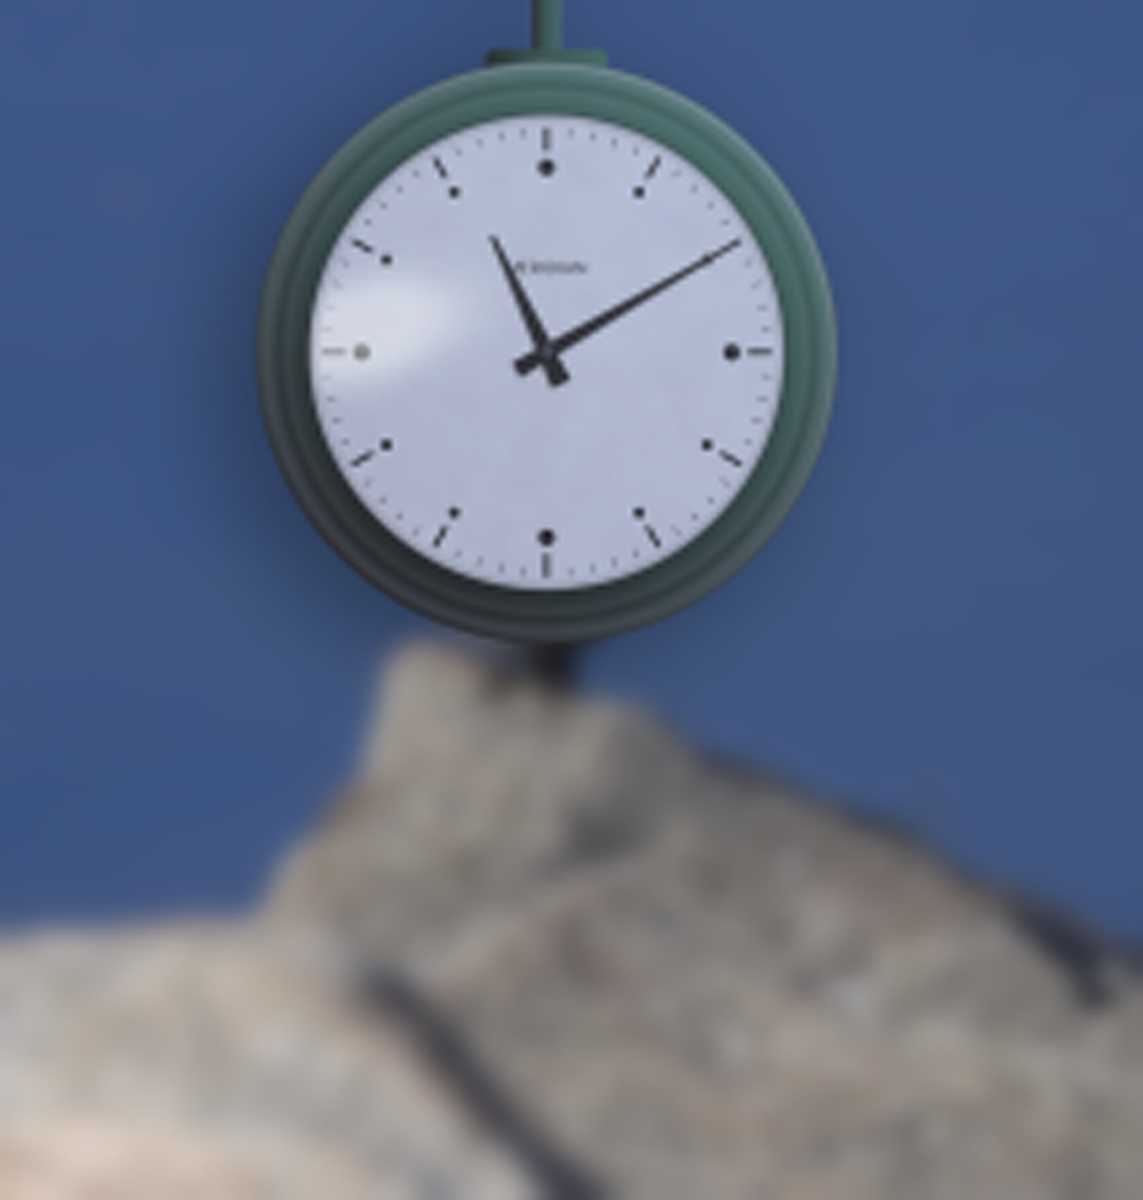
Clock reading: 11.10
